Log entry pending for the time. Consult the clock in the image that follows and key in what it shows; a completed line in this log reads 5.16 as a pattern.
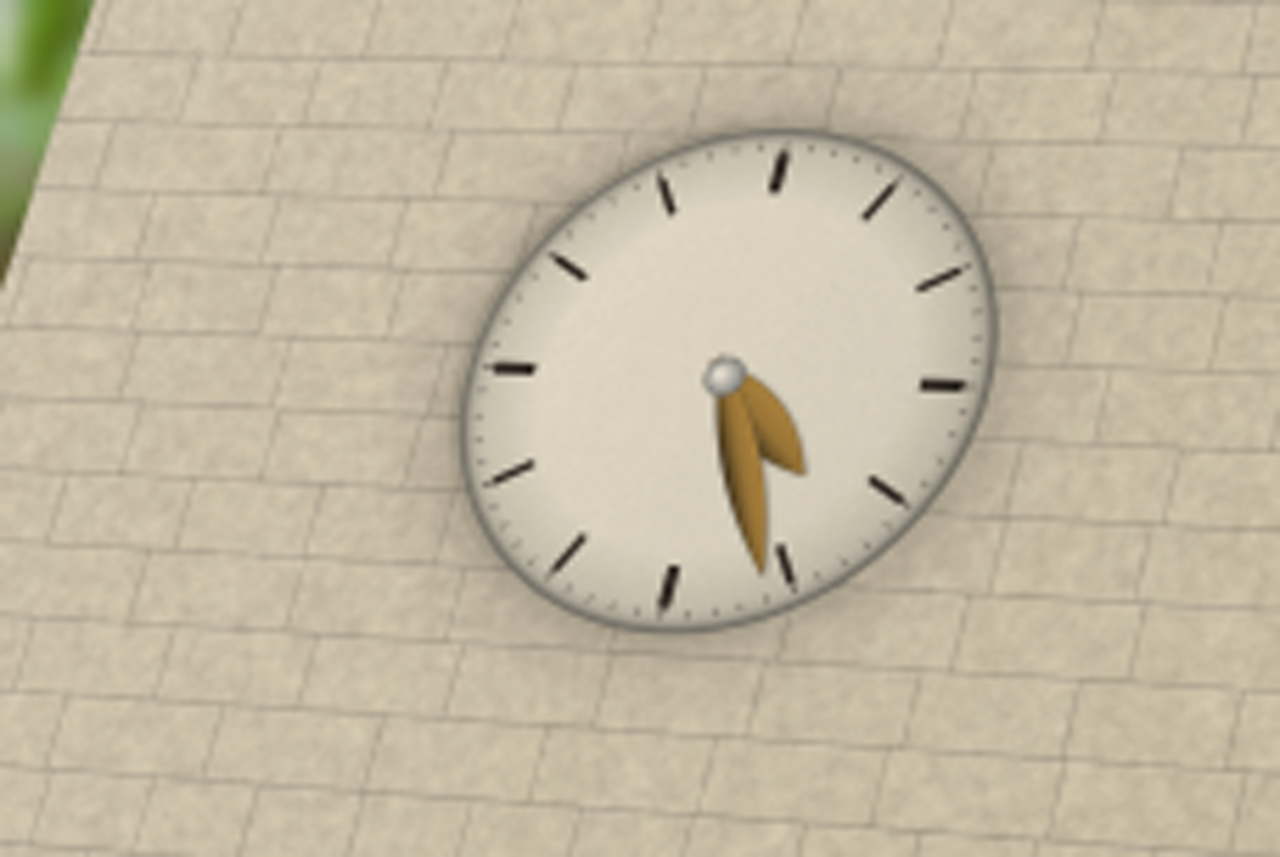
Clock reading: 4.26
